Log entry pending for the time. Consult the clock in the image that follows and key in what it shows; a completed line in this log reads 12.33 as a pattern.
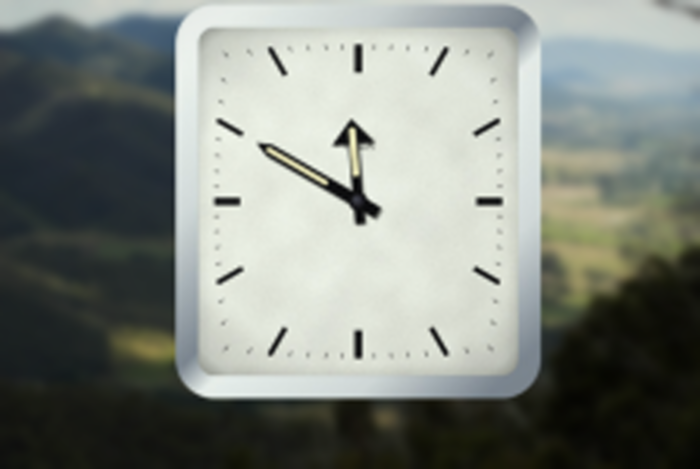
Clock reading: 11.50
